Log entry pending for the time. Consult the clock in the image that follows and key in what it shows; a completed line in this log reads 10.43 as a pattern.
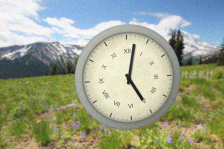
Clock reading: 5.02
